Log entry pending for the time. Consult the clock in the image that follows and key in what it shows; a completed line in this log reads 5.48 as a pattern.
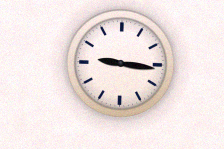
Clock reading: 9.16
